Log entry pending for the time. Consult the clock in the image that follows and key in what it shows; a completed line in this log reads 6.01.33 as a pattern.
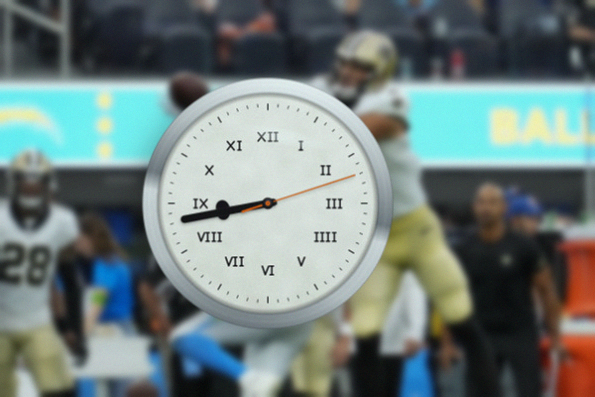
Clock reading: 8.43.12
